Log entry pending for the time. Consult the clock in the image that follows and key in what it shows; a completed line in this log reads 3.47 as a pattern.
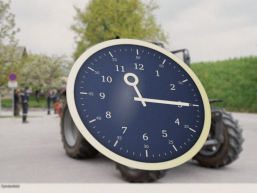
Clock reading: 11.15
